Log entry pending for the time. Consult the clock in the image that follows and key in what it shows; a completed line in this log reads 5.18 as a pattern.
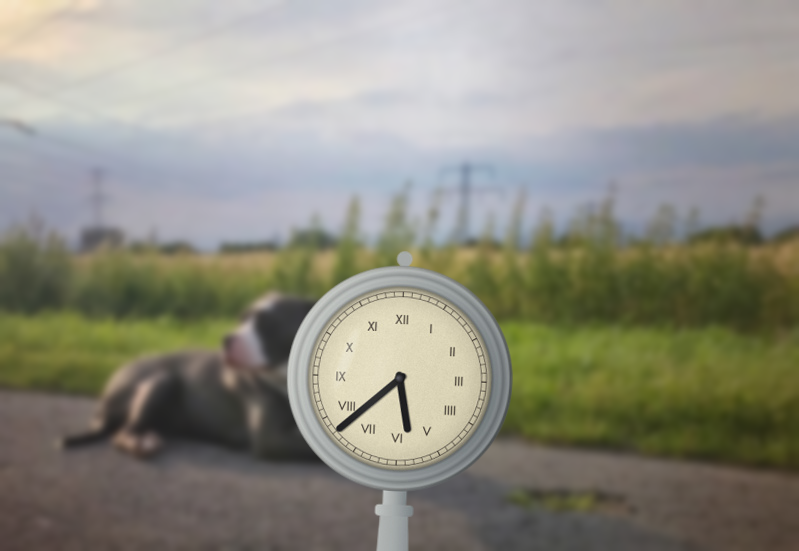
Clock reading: 5.38
